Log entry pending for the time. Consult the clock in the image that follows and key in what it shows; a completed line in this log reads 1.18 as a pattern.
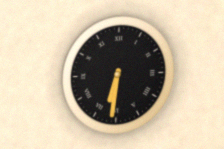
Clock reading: 6.31
